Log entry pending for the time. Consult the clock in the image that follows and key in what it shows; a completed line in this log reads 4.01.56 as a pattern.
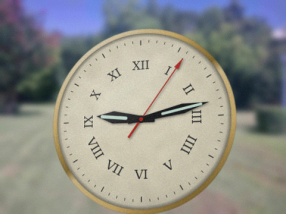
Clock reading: 9.13.06
